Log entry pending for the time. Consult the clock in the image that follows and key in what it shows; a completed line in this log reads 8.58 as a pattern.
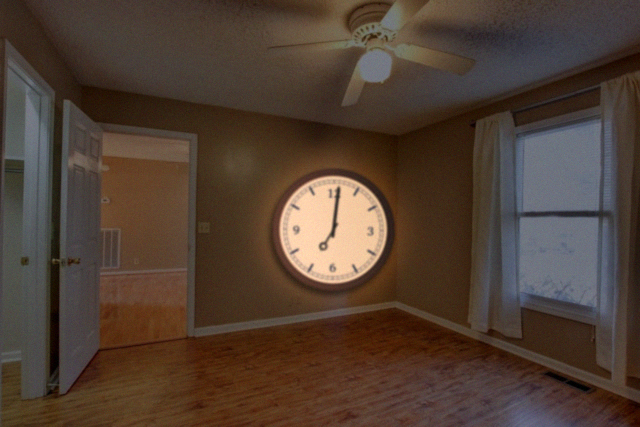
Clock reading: 7.01
